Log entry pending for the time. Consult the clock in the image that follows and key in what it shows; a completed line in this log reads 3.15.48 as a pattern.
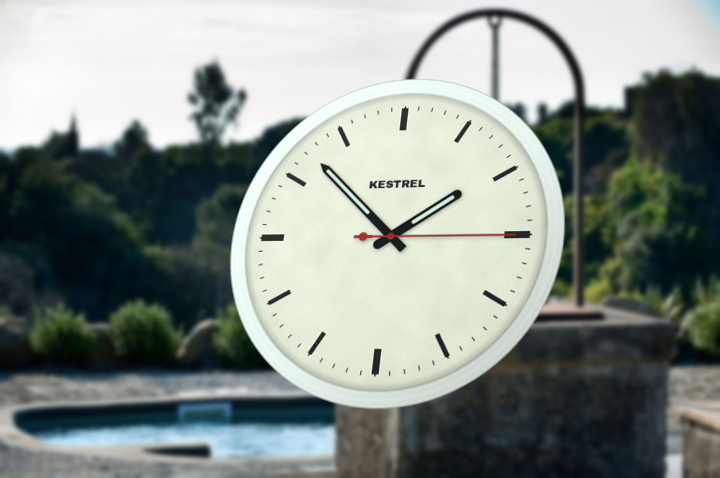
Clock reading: 1.52.15
